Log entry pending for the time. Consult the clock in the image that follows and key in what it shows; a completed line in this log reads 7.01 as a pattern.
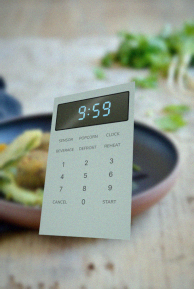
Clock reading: 9.59
